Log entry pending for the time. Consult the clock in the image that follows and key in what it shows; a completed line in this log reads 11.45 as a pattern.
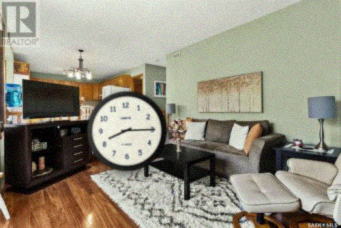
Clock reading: 8.15
